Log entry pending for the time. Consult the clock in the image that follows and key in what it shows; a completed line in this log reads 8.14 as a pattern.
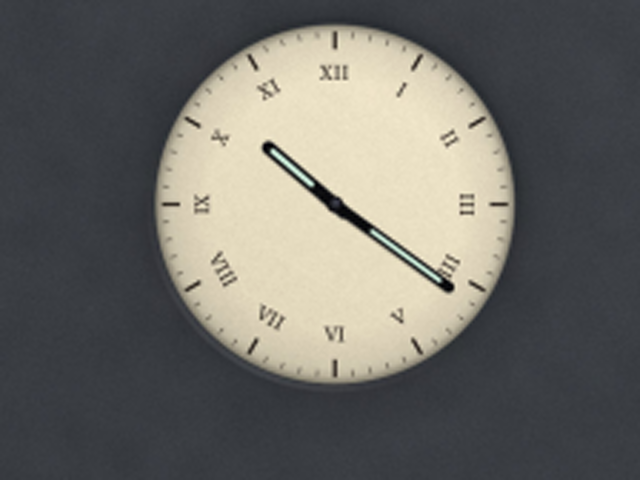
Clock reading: 10.21
